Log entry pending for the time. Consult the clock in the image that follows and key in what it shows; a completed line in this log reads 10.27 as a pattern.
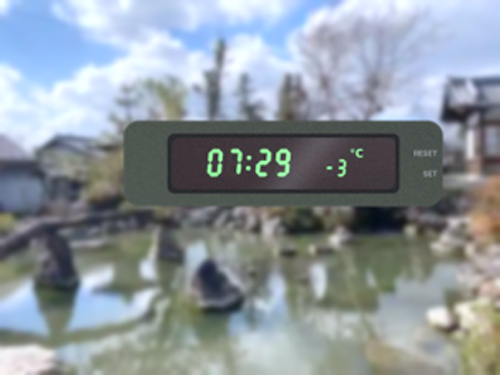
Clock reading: 7.29
